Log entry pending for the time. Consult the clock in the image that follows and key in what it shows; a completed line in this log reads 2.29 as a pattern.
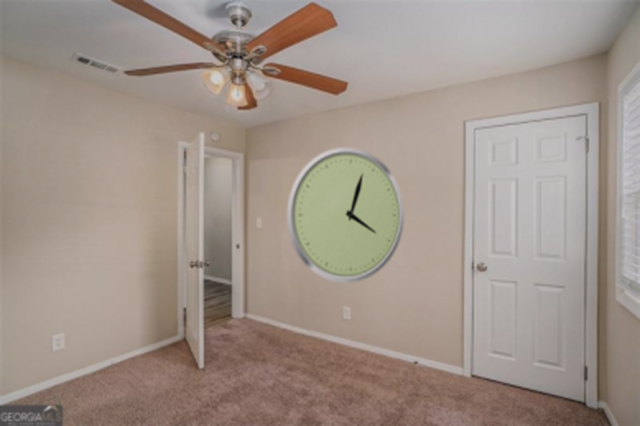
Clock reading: 4.03
